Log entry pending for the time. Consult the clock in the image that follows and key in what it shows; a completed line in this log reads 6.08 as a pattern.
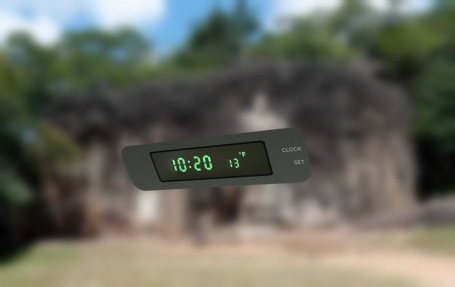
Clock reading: 10.20
